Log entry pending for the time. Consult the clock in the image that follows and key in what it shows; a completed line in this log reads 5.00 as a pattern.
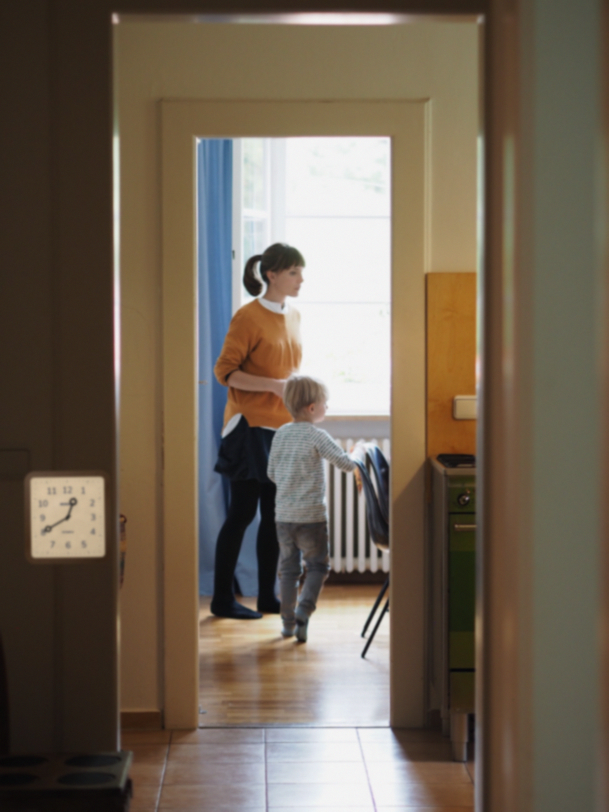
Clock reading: 12.40
